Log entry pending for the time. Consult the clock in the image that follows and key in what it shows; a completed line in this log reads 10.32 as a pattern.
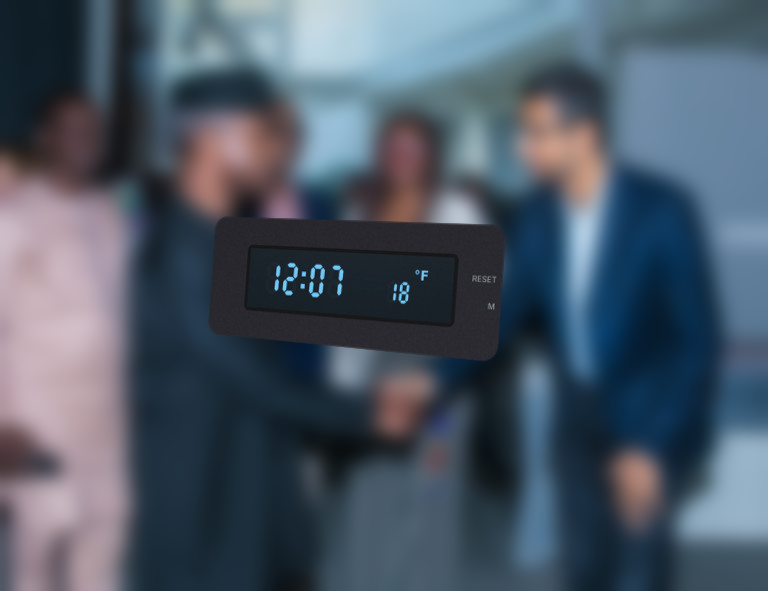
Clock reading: 12.07
